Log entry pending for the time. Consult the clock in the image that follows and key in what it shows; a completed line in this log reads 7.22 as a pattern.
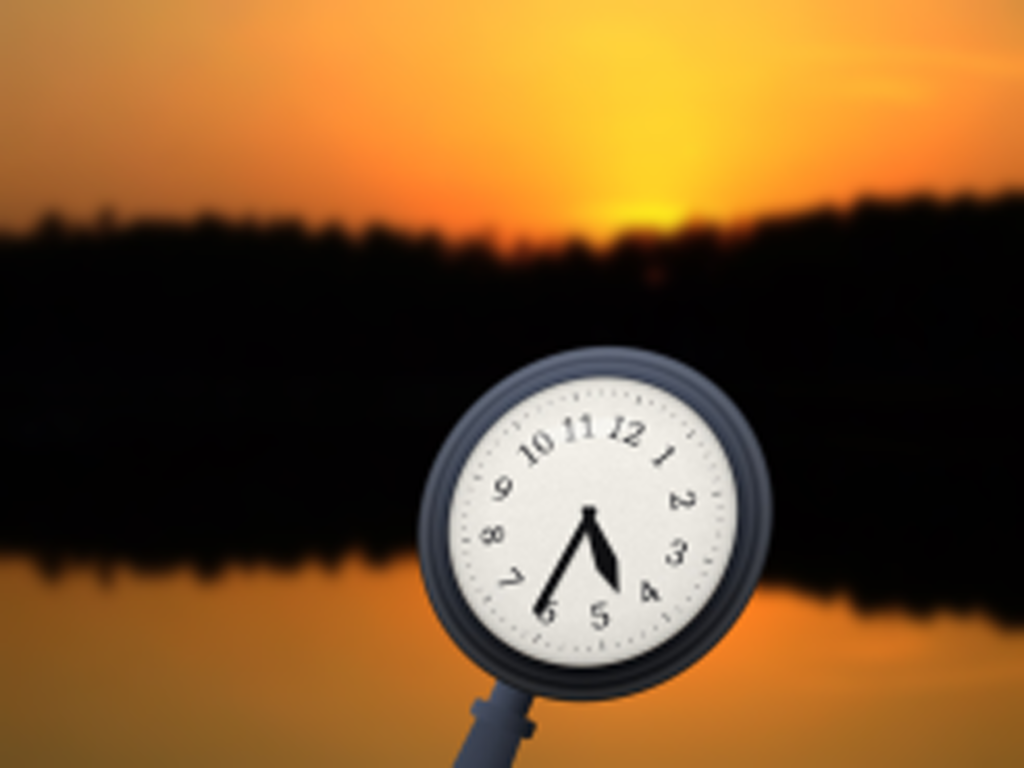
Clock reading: 4.31
